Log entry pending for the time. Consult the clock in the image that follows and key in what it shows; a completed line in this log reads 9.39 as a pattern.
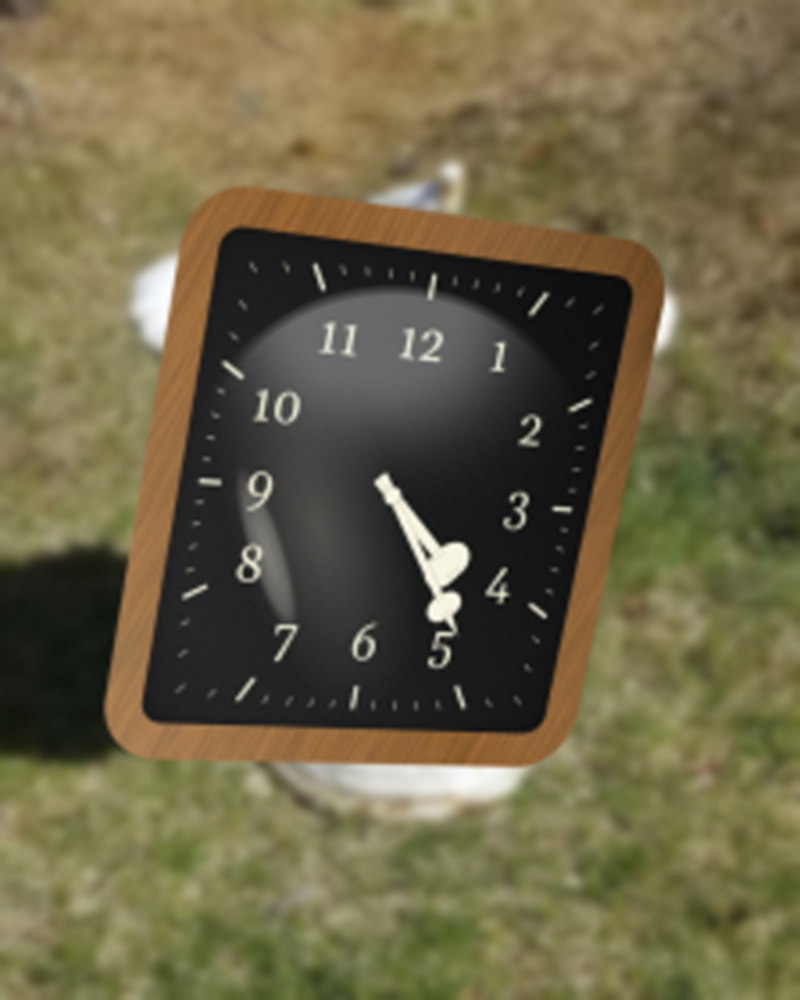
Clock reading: 4.24
